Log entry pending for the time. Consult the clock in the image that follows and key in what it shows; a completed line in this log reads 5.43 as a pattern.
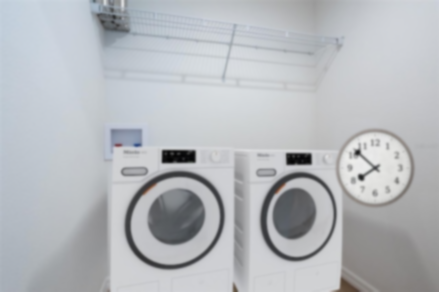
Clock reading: 7.52
